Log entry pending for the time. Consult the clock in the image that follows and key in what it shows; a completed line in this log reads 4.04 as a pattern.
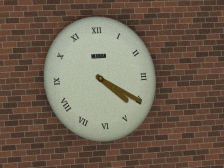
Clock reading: 4.20
